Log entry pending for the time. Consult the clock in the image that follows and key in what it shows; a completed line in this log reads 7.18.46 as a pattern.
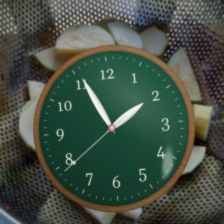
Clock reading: 1.55.39
